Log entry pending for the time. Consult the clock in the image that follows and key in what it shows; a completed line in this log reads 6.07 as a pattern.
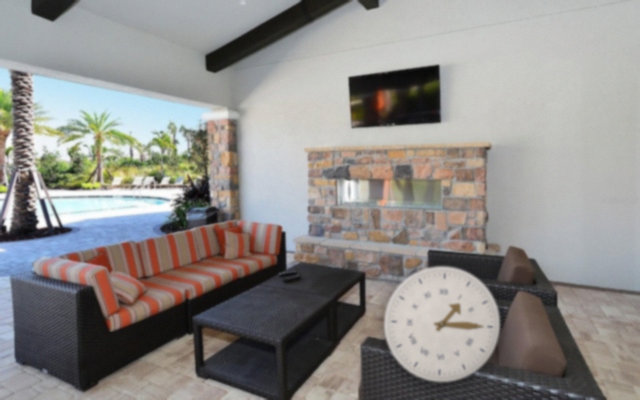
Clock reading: 1.15
